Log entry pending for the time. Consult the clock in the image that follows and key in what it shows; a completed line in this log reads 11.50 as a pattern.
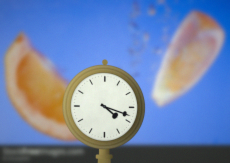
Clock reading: 4.18
